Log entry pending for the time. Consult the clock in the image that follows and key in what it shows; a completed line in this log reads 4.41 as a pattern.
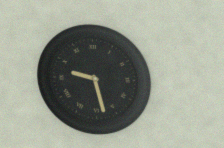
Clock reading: 9.28
